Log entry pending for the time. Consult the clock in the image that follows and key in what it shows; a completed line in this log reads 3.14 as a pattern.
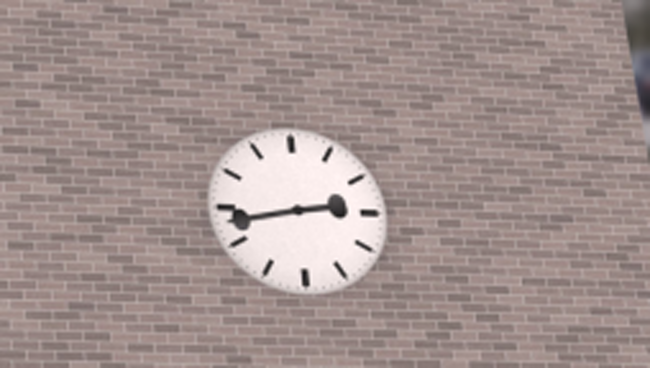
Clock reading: 2.43
